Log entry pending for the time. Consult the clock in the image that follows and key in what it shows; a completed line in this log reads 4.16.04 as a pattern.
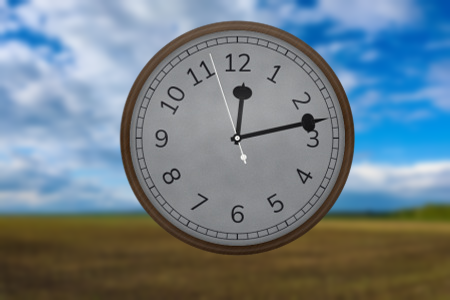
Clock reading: 12.12.57
